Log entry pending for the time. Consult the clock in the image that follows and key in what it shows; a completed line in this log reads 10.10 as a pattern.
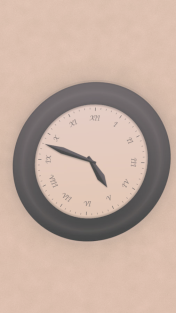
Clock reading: 4.48
